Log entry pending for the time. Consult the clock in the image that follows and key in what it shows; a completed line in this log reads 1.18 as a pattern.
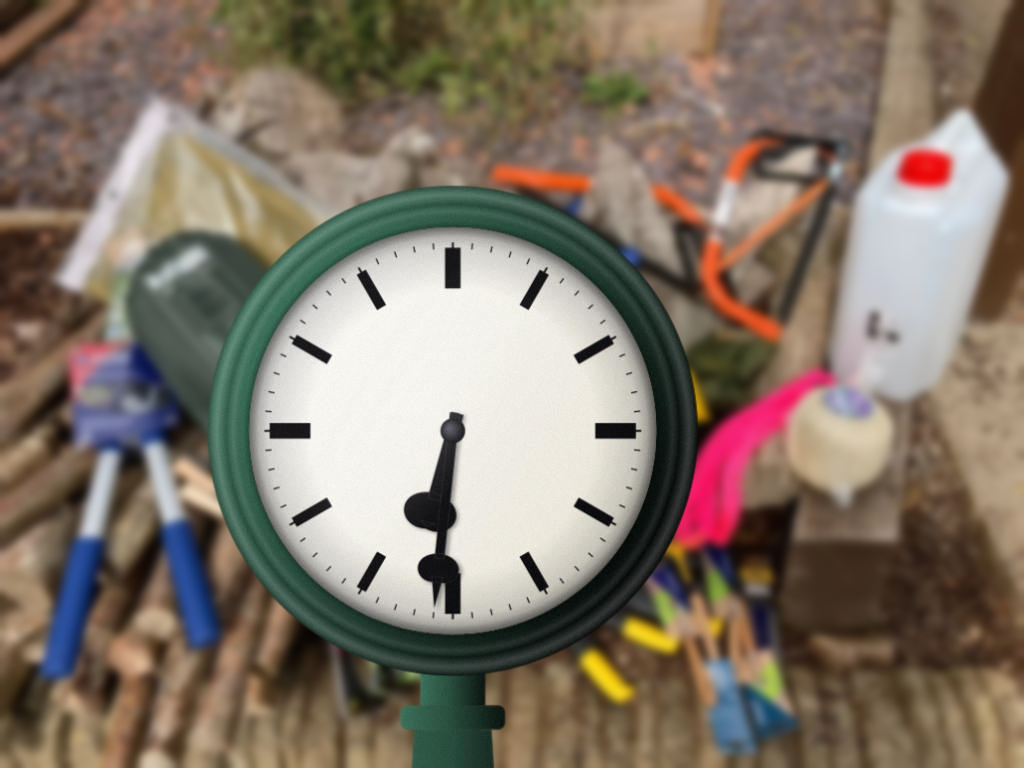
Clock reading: 6.31
